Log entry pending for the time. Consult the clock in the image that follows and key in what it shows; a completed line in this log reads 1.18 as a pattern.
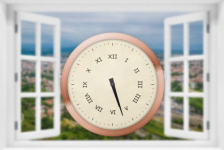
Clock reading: 5.27
